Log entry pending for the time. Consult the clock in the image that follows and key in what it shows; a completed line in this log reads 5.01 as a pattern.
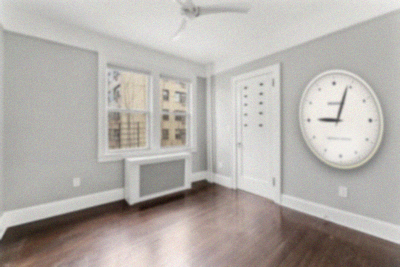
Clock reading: 9.04
